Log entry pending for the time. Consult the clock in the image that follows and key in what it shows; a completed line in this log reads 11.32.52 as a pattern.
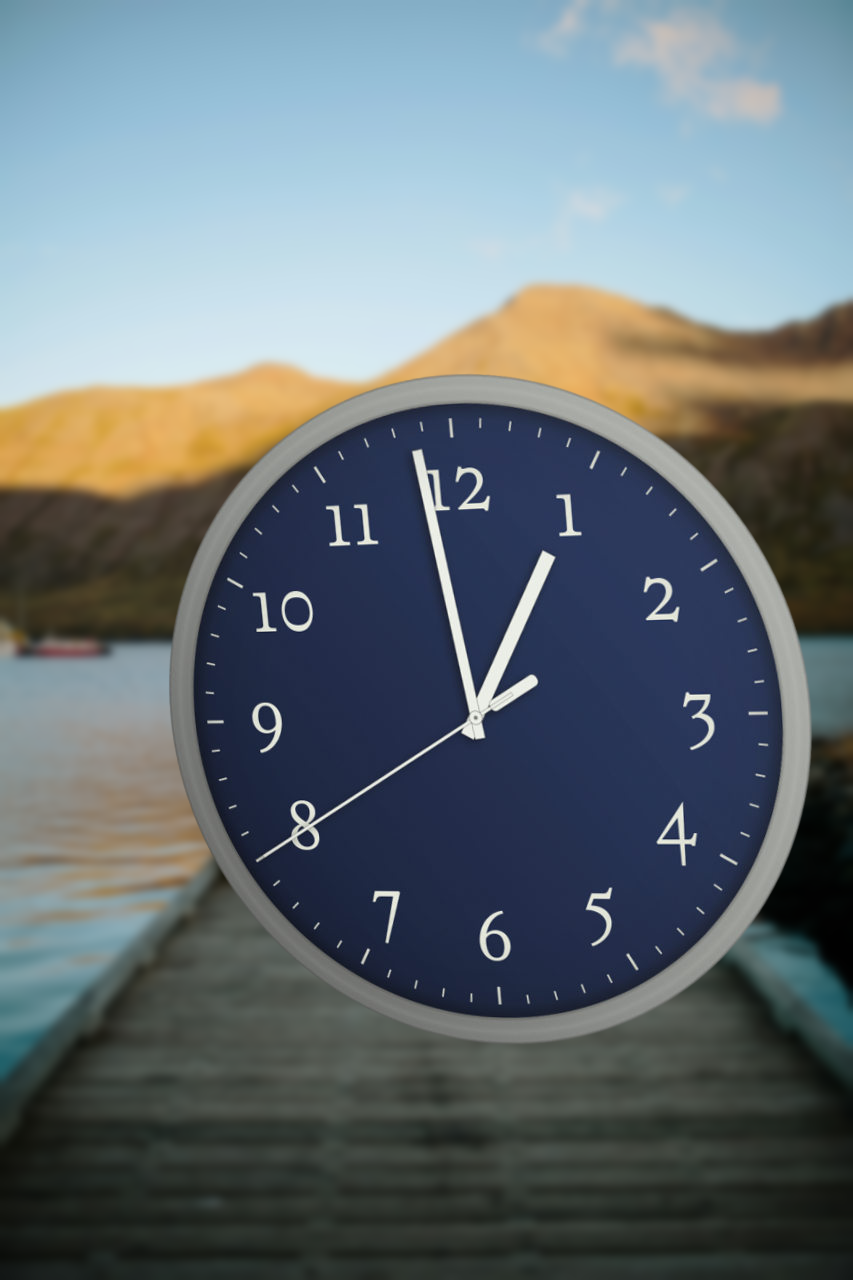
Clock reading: 12.58.40
